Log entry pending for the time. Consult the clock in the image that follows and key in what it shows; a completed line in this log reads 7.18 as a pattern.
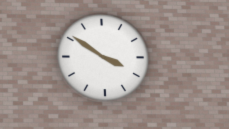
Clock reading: 3.51
